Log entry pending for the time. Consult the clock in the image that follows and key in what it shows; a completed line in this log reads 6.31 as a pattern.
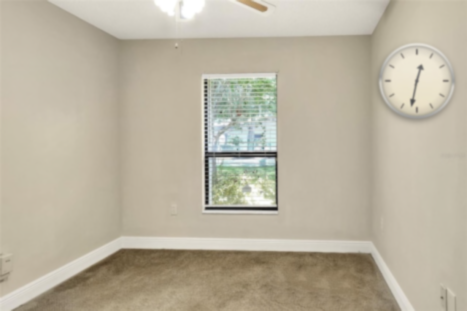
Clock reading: 12.32
